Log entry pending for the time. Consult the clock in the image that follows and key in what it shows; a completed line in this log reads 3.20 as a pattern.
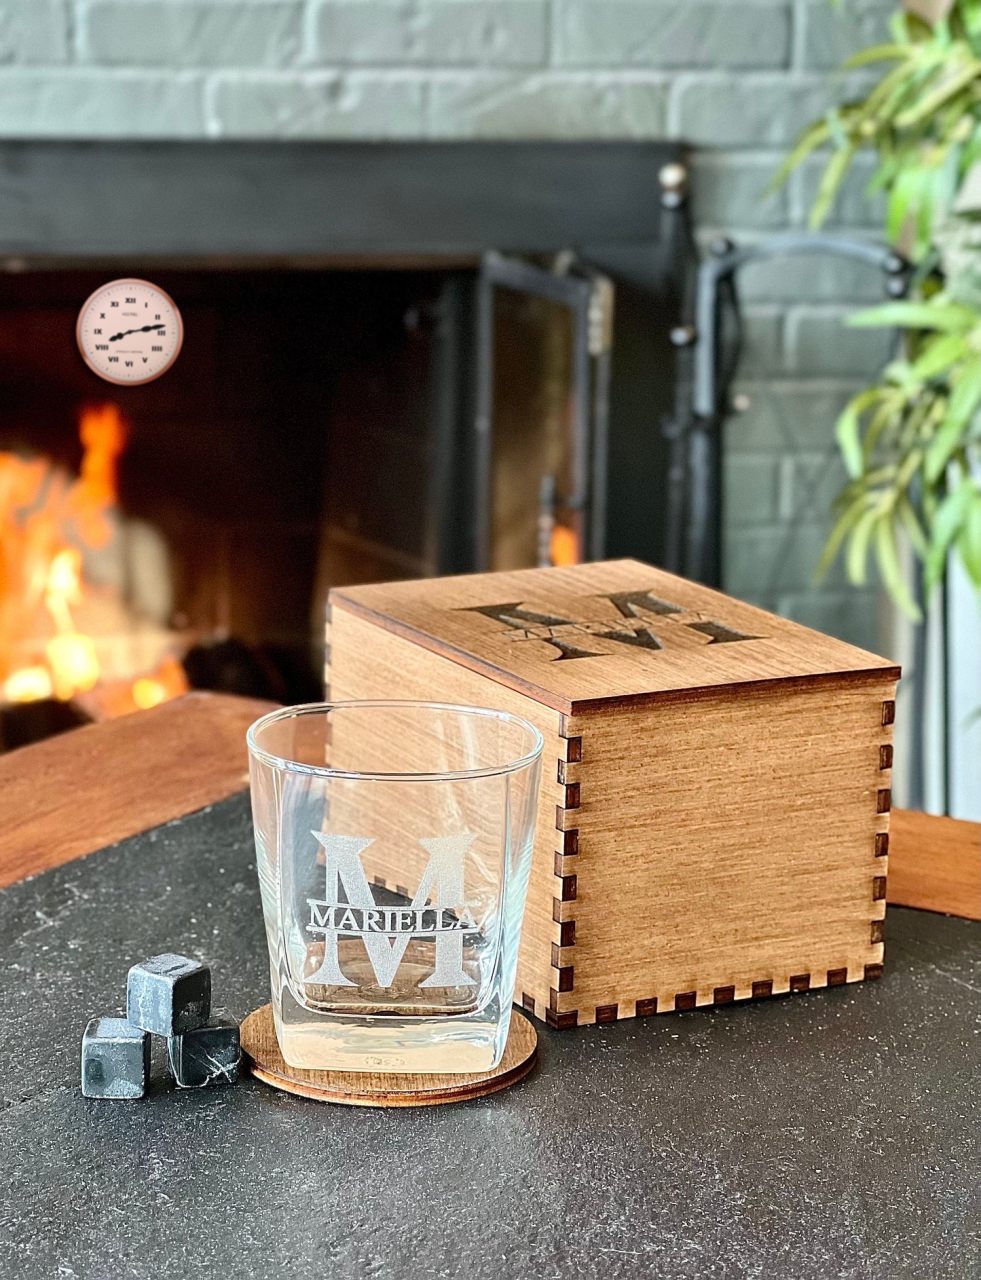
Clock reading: 8.13
